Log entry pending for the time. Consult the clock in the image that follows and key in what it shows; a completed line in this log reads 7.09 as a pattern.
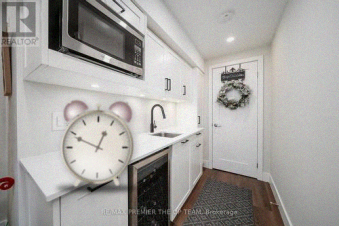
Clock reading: 12.49
